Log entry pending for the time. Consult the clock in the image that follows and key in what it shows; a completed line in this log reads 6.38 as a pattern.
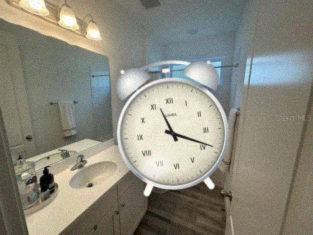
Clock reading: 11.19
